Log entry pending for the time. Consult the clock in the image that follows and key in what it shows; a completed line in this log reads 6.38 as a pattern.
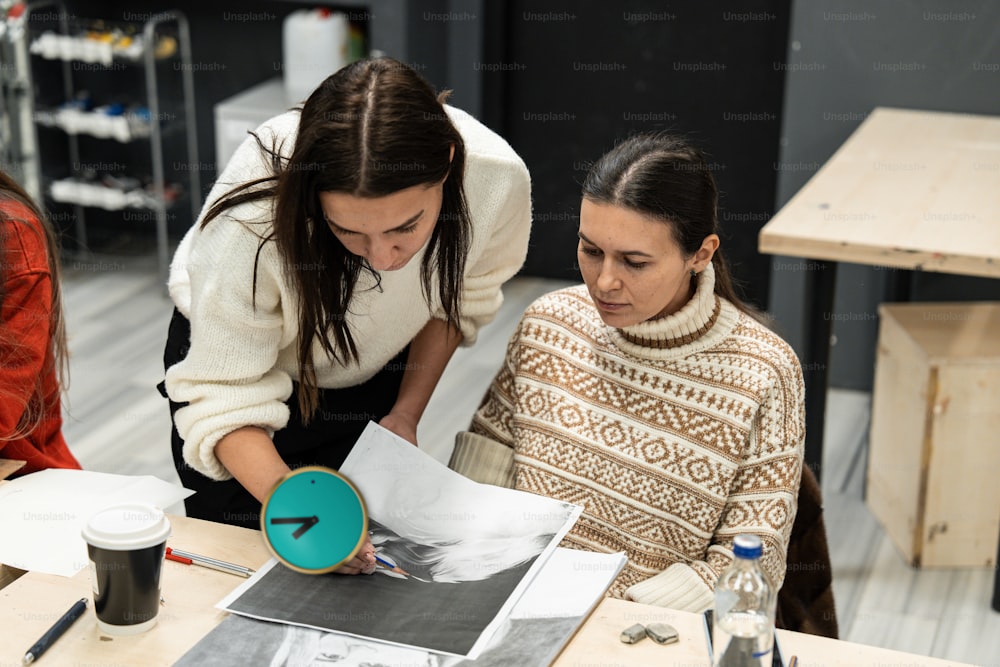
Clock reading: 7.45
